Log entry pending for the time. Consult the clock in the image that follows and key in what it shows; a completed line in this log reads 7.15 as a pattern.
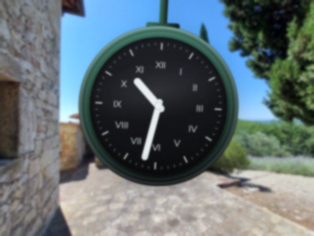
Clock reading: 10.32
